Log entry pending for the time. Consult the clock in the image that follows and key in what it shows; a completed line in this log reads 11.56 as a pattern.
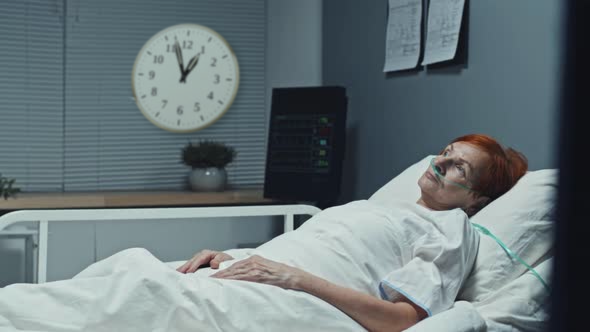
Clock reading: 12.57
